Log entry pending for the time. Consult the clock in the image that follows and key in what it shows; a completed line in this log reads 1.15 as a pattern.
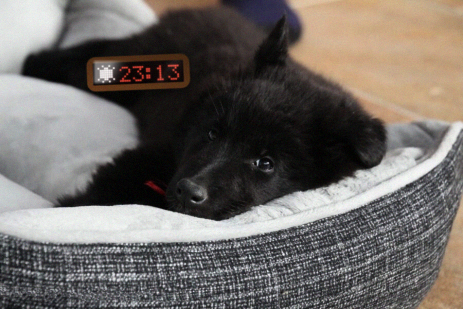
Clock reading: 23.13
